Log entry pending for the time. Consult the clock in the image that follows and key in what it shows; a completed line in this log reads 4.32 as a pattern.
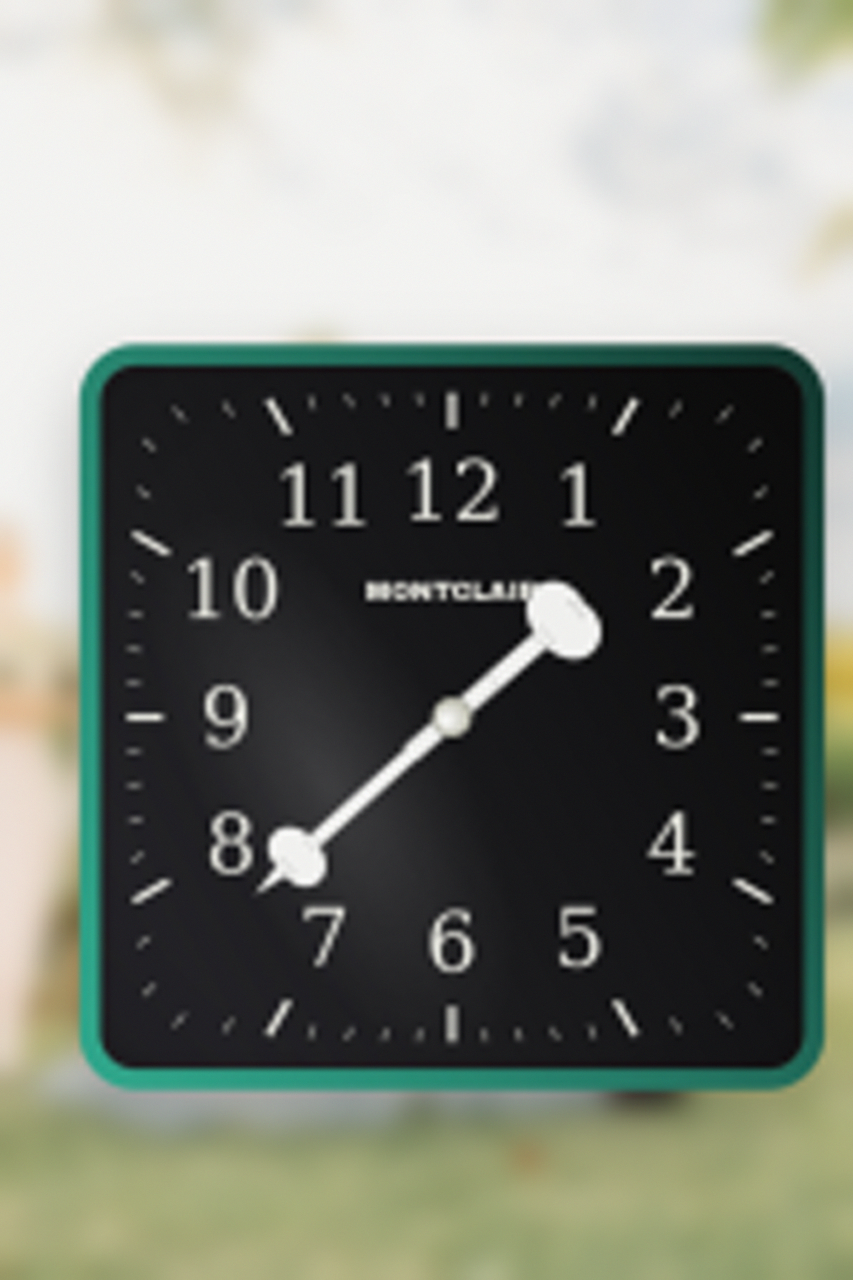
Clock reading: 1.38
